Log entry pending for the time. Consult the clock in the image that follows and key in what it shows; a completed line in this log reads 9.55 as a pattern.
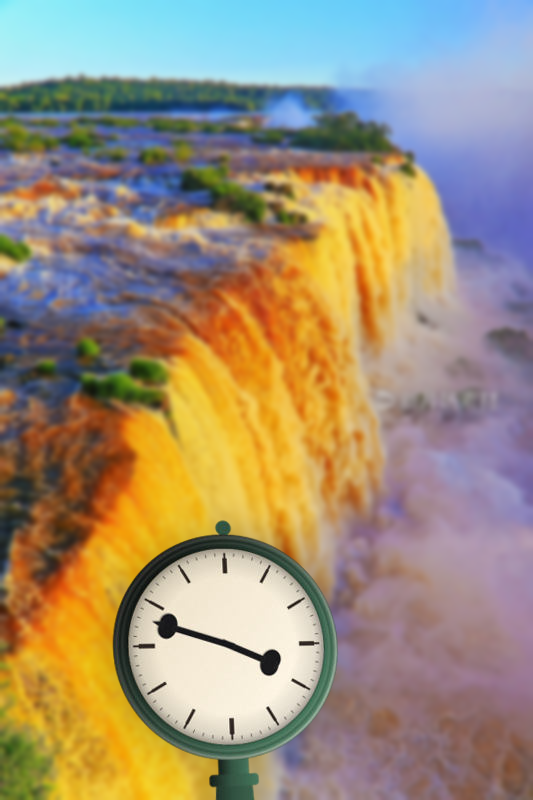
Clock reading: 3.48
